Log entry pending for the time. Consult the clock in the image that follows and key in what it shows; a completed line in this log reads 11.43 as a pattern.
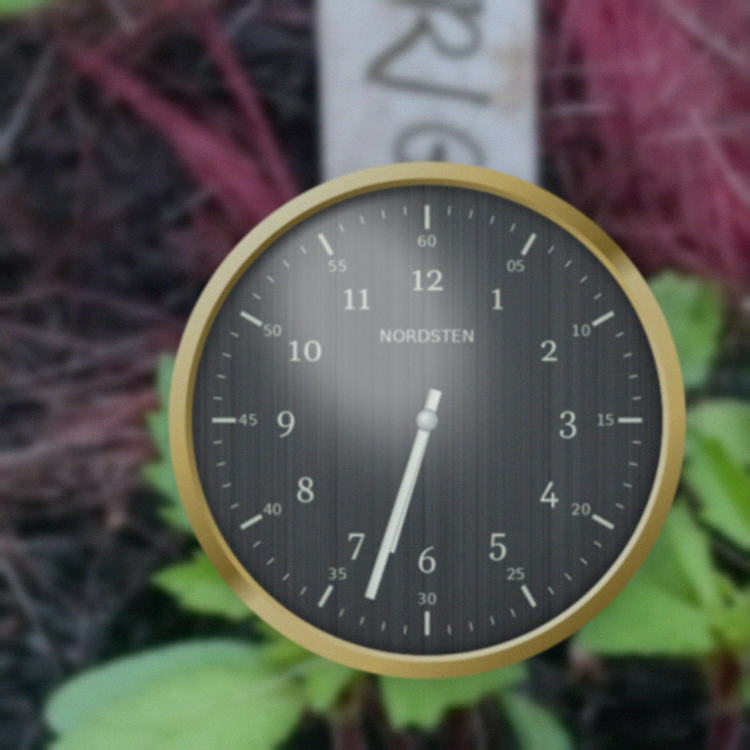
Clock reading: 6.33
